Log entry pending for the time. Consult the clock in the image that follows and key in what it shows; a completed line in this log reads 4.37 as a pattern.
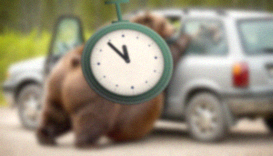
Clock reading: 11.54
